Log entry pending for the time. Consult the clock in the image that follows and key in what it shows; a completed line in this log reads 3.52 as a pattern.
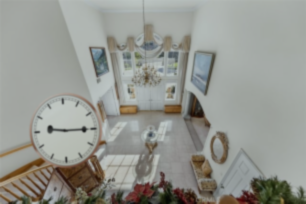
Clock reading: 9.15
